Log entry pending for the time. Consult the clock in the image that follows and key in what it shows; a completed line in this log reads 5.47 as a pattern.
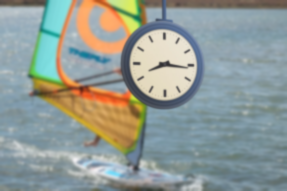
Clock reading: 8.16
